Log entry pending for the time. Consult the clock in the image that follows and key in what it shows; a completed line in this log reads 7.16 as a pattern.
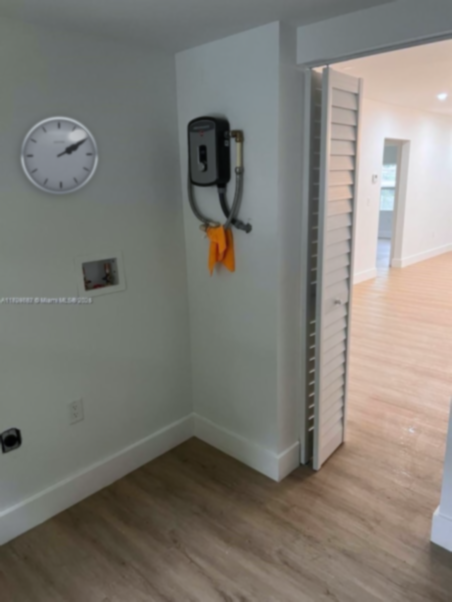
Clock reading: 2.10
